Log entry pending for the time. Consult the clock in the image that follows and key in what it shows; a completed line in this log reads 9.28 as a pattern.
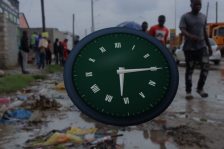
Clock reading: 6.15
